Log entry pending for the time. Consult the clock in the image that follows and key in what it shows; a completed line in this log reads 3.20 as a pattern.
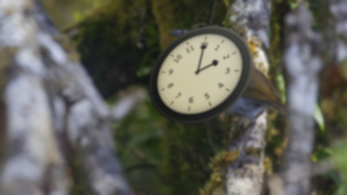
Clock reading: 2.00
